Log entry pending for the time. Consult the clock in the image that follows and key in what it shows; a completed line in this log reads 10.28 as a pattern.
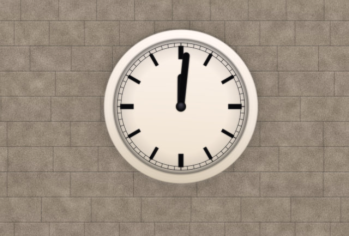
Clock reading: 12.01
